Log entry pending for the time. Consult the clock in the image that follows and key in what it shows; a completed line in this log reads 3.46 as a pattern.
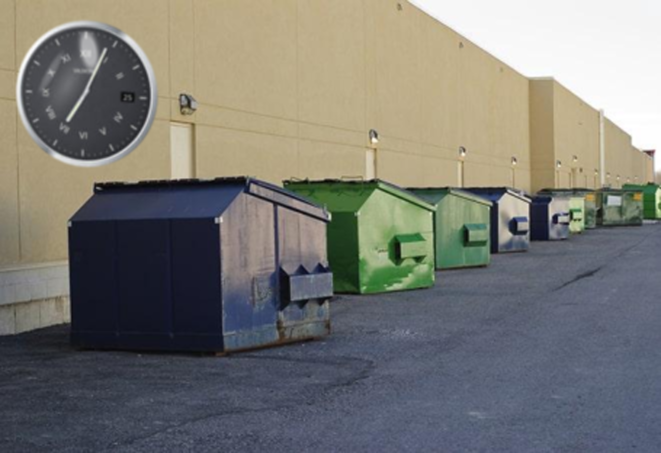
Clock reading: 7.04
